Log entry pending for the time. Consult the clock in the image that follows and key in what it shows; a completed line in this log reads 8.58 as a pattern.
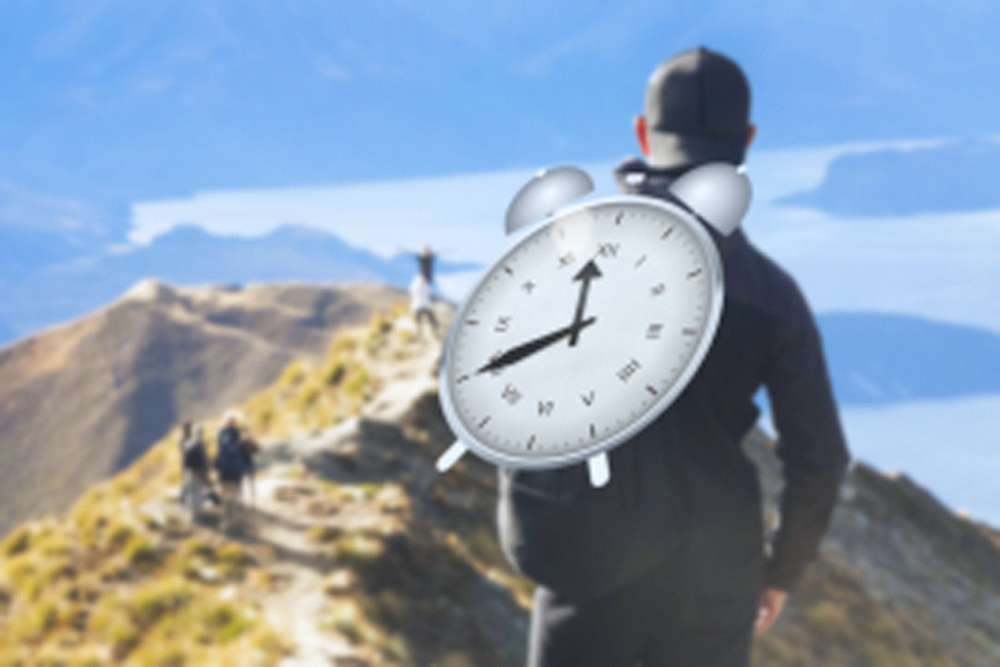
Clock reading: 11.40
